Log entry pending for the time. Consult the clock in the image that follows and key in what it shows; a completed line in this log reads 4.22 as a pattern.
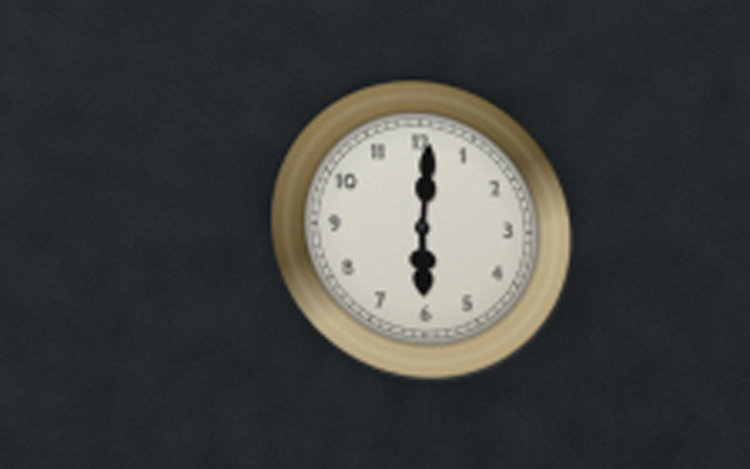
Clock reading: 6.01
